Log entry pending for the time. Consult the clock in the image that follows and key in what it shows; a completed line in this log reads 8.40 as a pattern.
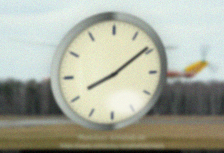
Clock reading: 8.09
